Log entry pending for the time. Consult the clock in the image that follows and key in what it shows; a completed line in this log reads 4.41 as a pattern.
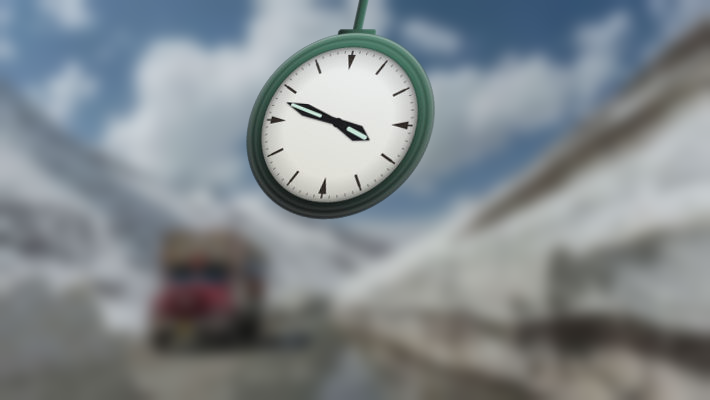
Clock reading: 3.48
